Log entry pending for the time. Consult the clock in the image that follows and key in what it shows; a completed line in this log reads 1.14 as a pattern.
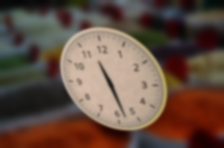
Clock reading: 11.28
